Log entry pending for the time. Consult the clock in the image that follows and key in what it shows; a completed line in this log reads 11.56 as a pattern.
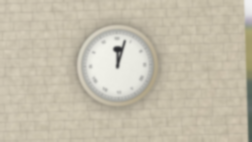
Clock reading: 12.03
